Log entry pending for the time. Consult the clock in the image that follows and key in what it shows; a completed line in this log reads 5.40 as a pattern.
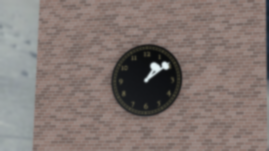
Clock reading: 1.09
